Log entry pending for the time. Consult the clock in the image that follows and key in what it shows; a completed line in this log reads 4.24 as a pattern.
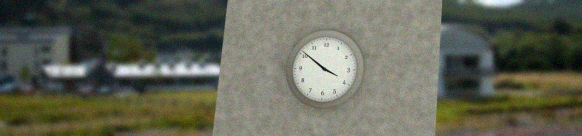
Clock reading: 3.51
